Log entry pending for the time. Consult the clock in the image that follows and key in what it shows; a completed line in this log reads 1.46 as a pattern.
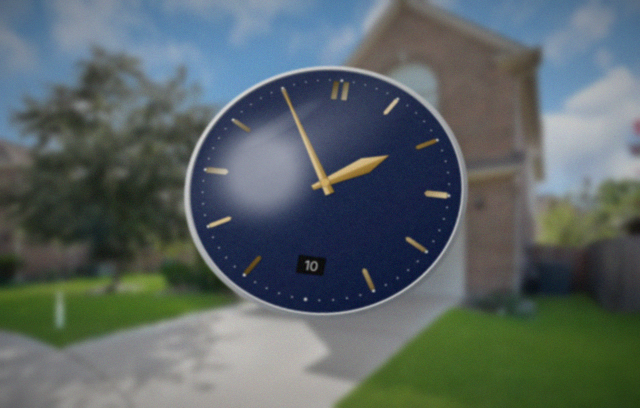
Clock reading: 1.55
